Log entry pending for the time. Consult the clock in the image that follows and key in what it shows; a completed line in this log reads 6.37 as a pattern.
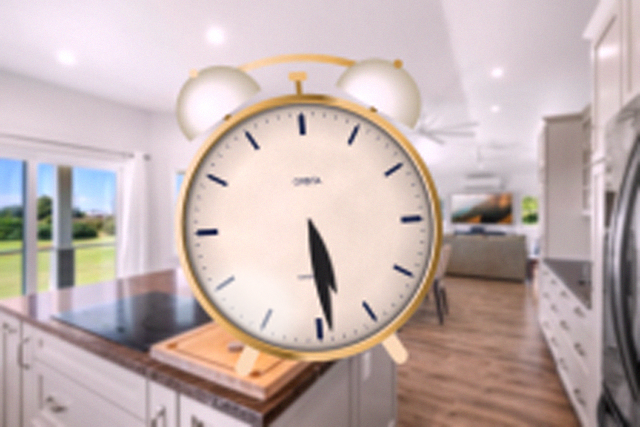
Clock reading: 5.29
